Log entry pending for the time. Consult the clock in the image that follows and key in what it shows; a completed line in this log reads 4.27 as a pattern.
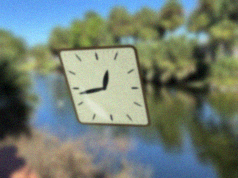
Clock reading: 12.43
